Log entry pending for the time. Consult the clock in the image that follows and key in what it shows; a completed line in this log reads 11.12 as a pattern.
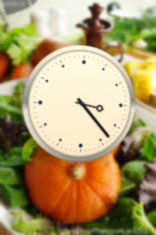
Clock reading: 3.23
